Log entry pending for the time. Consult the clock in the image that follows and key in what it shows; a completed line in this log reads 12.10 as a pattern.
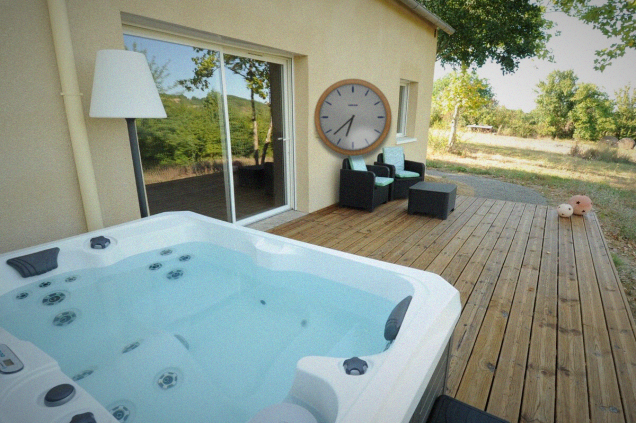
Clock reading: 6.38
